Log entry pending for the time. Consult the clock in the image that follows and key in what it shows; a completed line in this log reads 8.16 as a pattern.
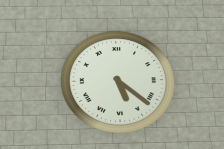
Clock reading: 5.22
